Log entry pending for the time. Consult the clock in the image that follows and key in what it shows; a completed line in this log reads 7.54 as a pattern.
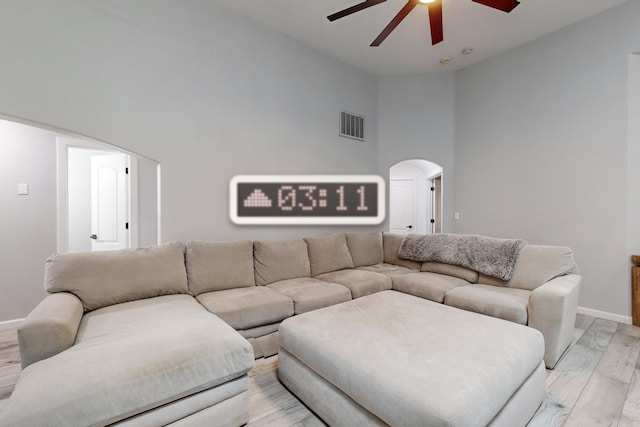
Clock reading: 3.11
